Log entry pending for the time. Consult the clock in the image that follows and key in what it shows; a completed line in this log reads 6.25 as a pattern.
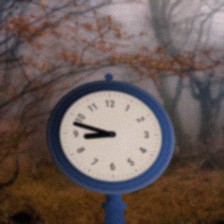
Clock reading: 8.48
